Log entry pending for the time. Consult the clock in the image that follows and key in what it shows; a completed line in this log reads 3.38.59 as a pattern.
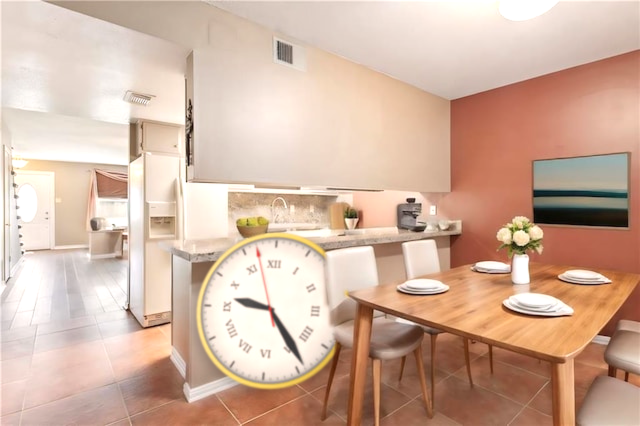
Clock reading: 9.23.57
